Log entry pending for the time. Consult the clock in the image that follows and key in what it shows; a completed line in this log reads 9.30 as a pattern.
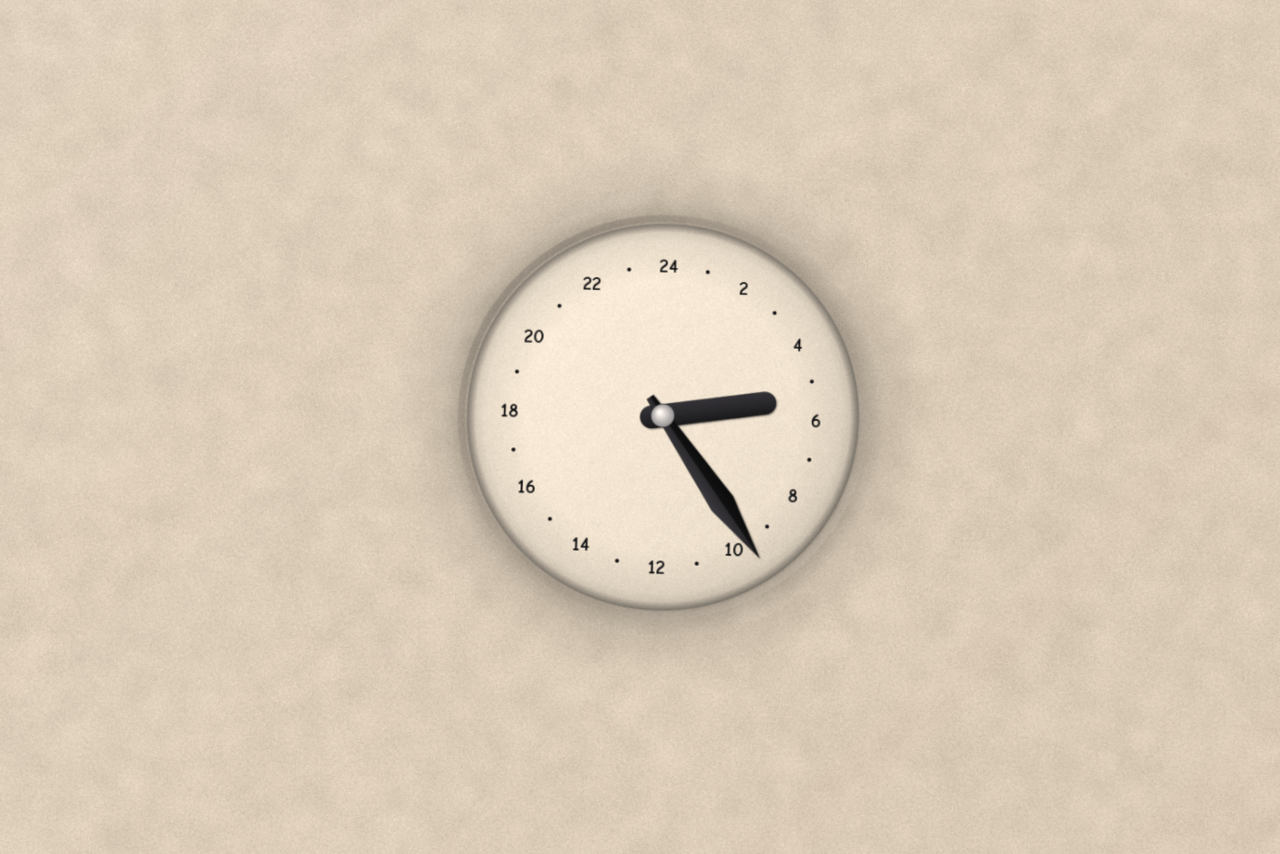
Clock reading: 5.24
